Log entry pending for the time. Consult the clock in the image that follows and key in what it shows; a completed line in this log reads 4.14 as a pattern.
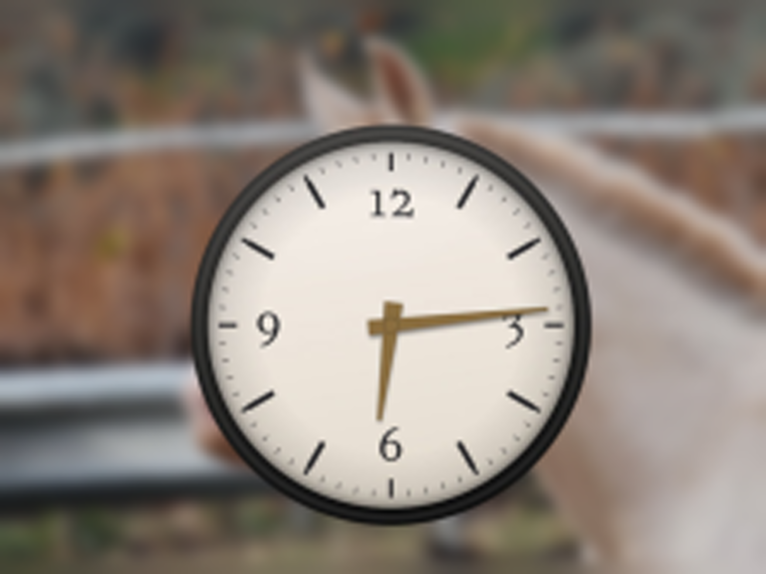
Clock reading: 6.14
